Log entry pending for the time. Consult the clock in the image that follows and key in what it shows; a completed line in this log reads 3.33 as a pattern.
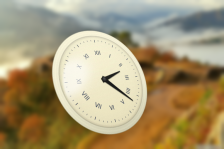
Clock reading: 2.22
